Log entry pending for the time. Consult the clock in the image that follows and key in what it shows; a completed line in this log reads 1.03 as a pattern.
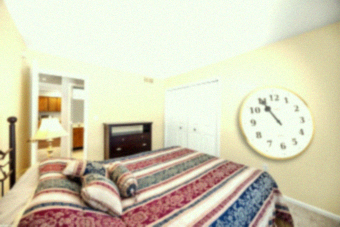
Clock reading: 10.55
